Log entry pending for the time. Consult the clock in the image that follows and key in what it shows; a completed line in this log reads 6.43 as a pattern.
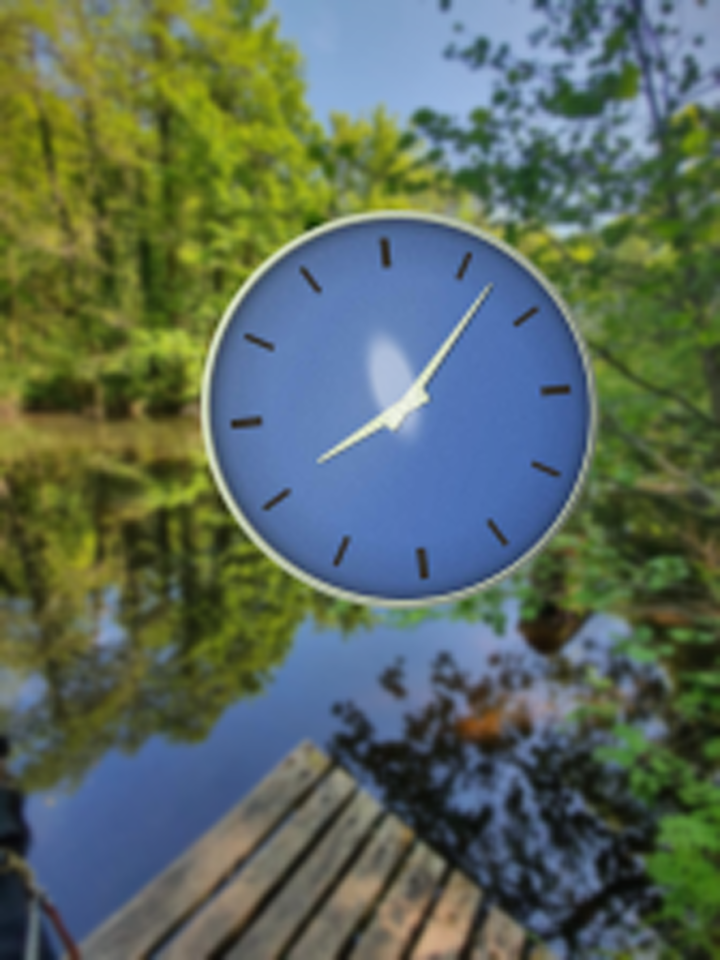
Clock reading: 8.07
